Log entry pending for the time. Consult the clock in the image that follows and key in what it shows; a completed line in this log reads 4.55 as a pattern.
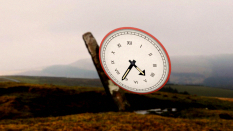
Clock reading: 4.36
